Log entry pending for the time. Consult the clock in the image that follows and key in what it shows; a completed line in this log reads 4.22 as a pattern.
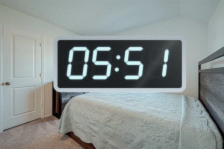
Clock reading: 5.51
